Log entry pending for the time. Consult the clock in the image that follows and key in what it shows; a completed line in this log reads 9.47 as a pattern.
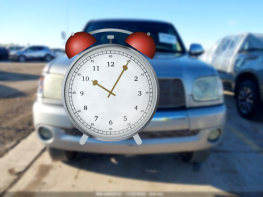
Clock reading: 10.05
